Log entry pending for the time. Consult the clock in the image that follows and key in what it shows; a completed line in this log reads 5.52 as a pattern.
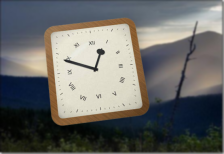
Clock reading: 12.49
